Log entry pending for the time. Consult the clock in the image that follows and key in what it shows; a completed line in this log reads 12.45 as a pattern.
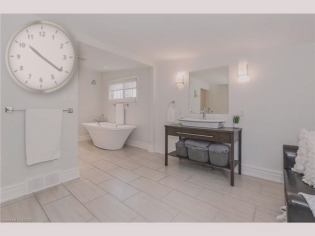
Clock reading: 10.21
